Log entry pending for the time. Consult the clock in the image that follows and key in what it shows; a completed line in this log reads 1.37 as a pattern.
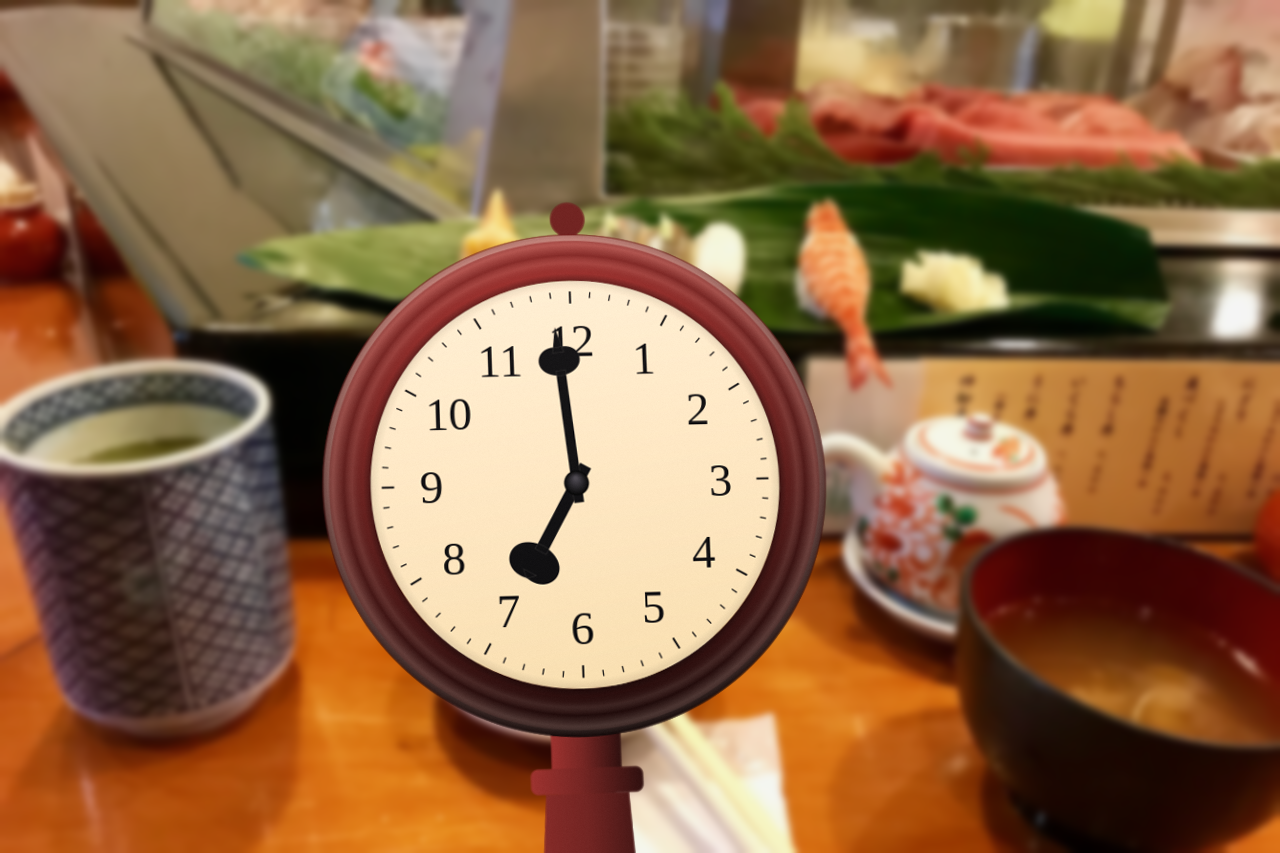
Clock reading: 6.59
